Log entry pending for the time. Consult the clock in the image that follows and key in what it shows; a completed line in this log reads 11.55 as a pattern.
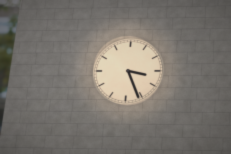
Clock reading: 3.26
